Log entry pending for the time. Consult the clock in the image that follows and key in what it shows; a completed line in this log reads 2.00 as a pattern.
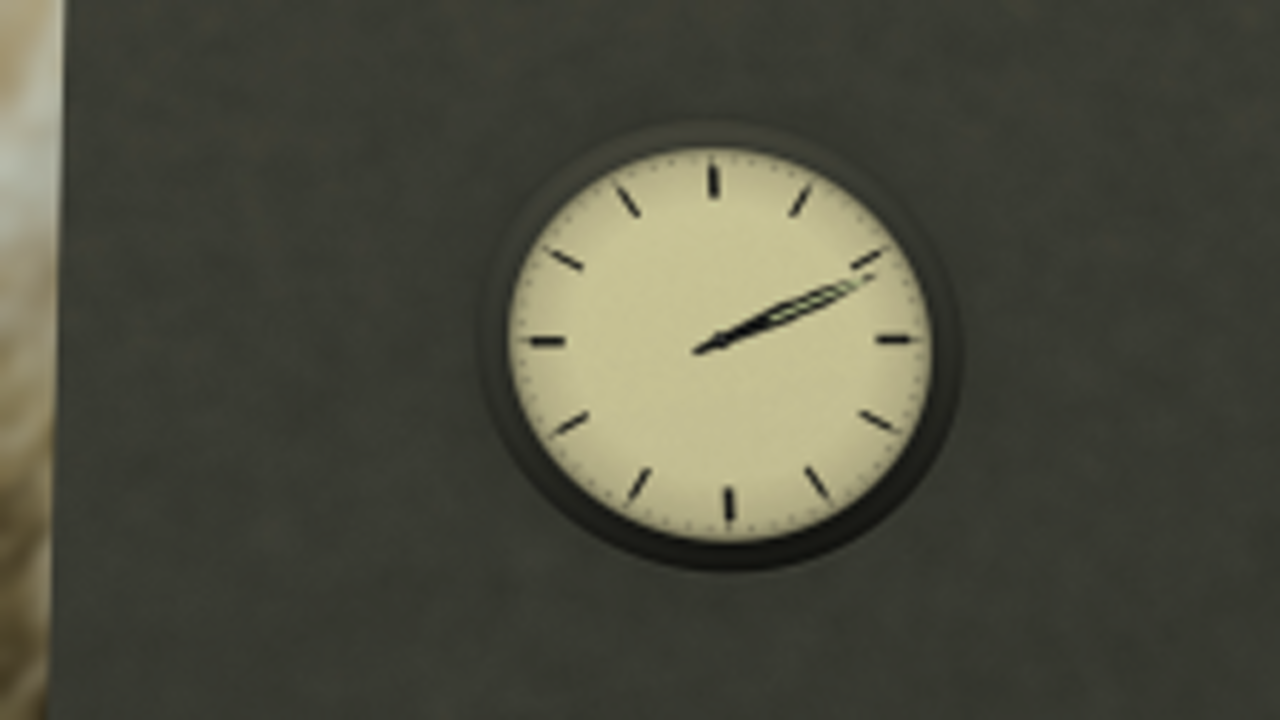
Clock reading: 2.11
